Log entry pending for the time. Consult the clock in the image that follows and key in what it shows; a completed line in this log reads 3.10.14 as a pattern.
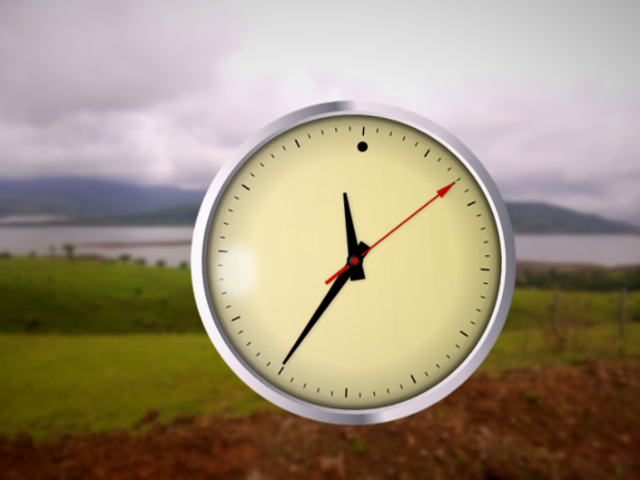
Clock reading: 11.35.08
